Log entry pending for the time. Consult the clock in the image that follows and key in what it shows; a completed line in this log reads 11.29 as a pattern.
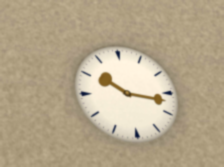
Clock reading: 10.17
